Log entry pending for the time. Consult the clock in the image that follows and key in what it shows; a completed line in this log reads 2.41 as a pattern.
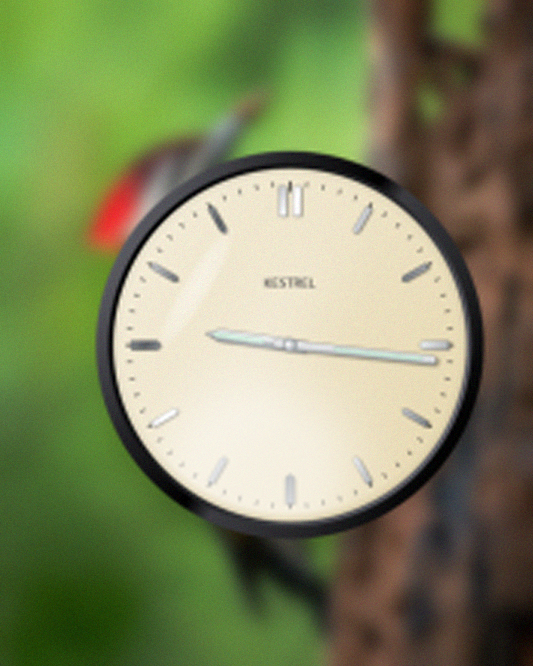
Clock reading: 9.16
